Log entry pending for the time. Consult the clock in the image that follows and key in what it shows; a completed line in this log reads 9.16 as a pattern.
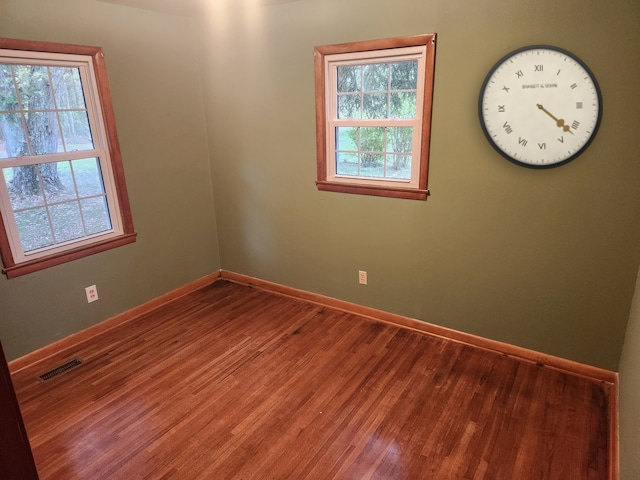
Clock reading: 4.22
